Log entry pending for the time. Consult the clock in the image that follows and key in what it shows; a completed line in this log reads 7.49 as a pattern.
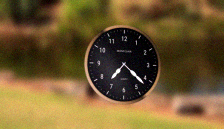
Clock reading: 7.22
